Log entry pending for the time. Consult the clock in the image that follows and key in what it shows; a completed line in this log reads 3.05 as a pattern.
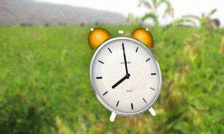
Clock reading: 8.00
